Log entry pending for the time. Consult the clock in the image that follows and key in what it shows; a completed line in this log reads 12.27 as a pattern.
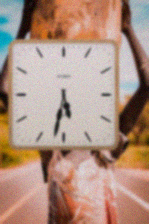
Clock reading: 5.32
